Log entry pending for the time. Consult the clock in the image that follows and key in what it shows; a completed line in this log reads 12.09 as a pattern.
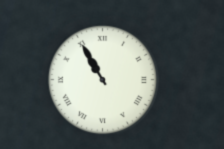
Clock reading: 10.55
